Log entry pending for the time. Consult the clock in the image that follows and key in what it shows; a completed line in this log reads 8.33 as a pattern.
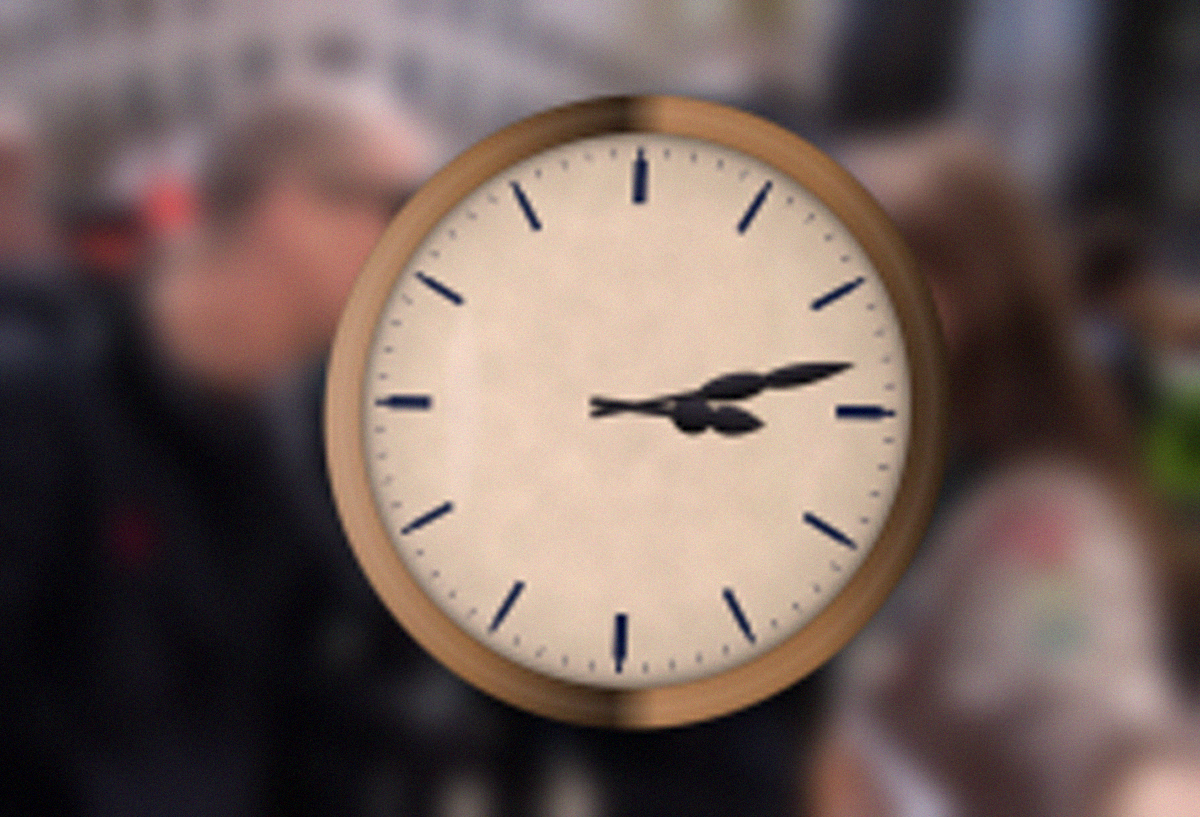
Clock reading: 3.13
